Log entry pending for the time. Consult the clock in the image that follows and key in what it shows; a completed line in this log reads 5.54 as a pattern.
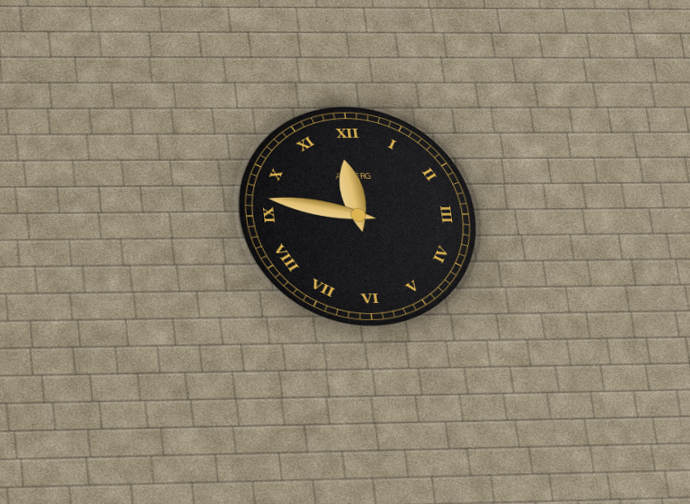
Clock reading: 11.47
